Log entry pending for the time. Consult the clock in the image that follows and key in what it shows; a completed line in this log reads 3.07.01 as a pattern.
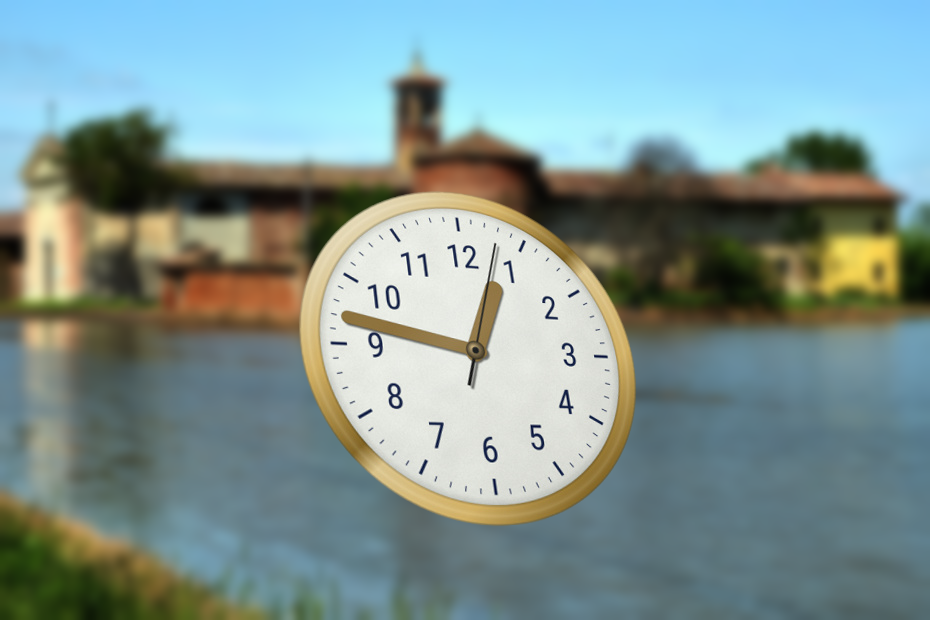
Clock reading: 12.47.03
